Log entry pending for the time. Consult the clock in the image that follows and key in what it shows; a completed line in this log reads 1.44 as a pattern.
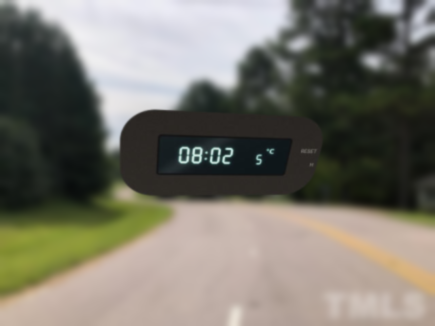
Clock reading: 8.02
